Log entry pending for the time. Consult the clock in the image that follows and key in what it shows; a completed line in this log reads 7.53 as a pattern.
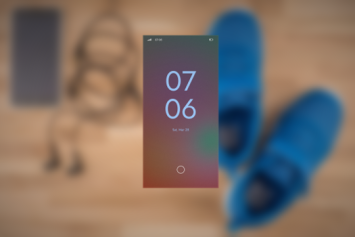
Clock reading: 7.06
